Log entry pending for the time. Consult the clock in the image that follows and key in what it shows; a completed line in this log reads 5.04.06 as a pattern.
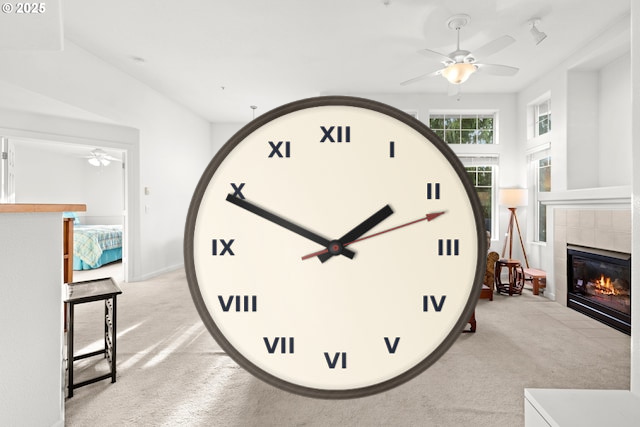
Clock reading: 1.49.12
